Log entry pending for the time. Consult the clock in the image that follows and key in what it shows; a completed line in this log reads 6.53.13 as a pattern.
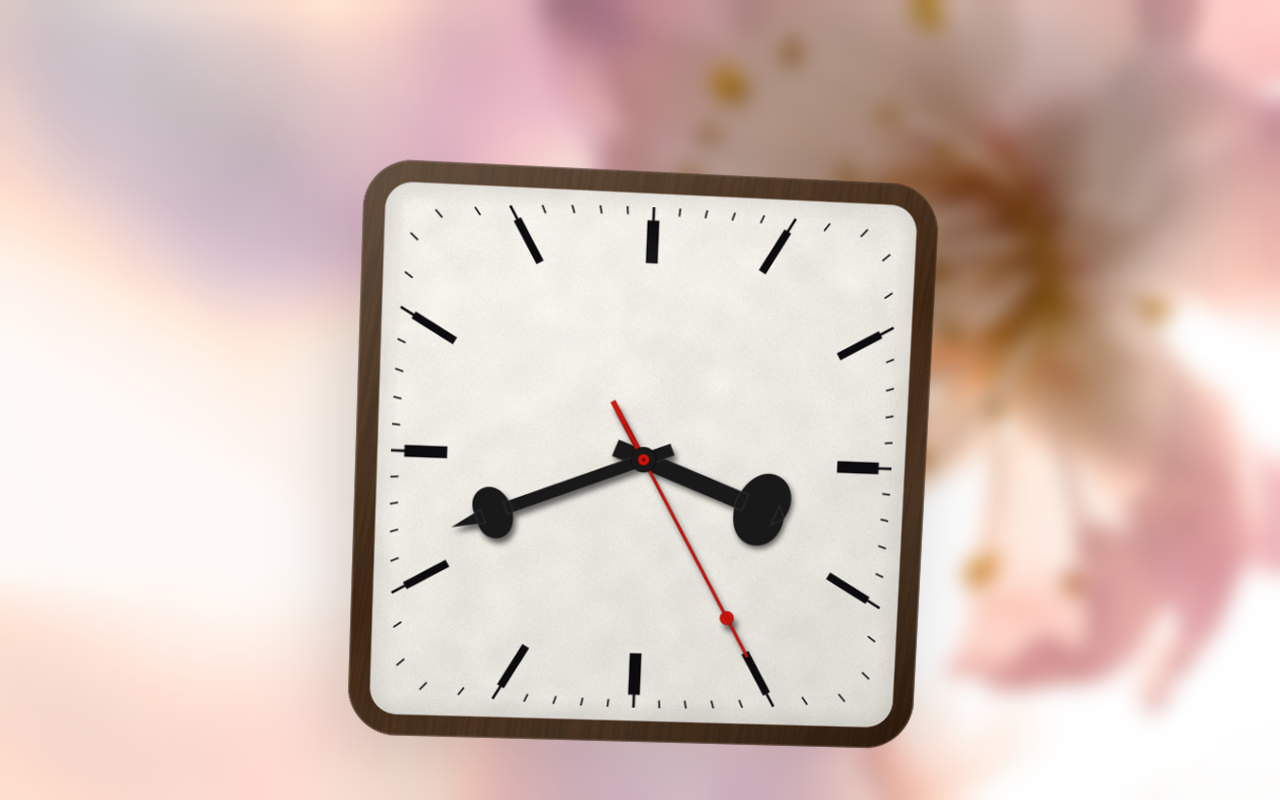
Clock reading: 3.41.25
